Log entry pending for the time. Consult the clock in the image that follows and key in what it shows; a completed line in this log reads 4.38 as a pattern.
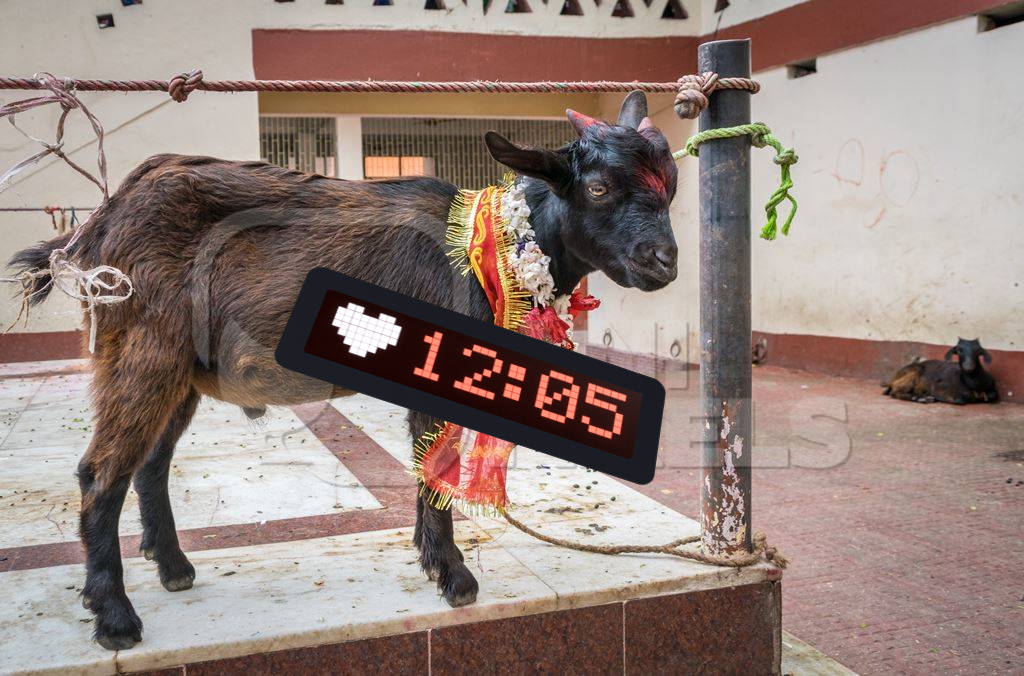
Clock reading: 12.05
